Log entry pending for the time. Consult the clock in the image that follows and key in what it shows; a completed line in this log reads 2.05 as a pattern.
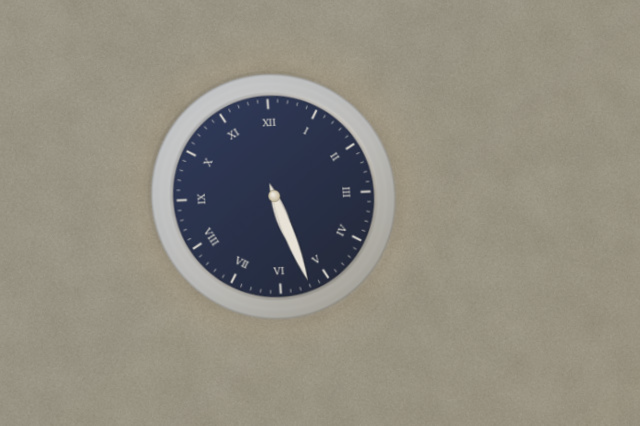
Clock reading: 5.27
